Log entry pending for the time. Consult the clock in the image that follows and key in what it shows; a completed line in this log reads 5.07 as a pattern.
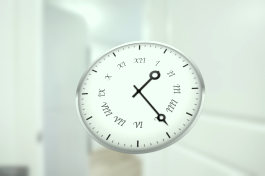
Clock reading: 1.24
